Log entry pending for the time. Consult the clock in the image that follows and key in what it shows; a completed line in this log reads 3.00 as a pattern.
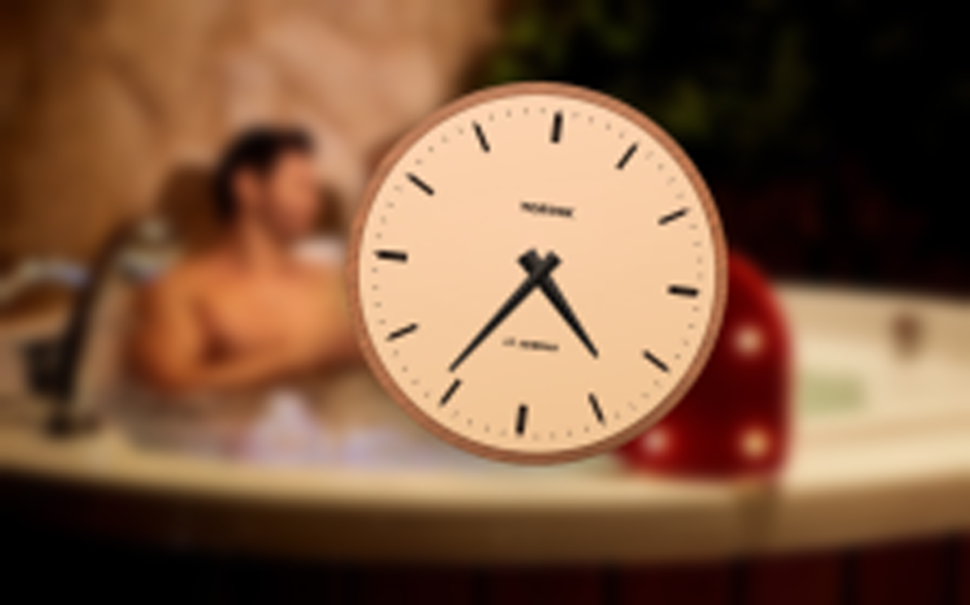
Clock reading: 4.36
